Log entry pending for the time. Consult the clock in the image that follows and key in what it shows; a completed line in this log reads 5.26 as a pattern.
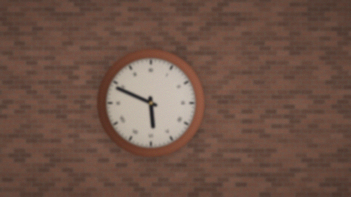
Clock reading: 5.49
